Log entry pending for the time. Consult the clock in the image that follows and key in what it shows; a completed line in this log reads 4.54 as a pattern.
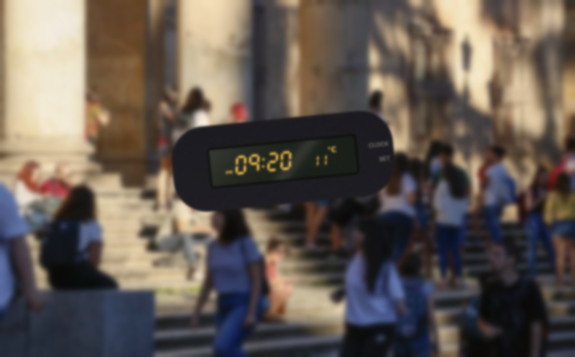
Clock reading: 9.20
